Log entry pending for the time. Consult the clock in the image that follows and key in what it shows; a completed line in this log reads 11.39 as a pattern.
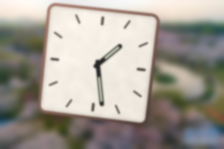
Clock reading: 1.28
